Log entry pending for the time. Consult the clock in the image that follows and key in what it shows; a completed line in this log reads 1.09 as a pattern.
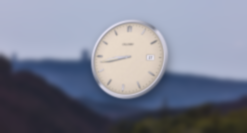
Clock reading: 8.43
